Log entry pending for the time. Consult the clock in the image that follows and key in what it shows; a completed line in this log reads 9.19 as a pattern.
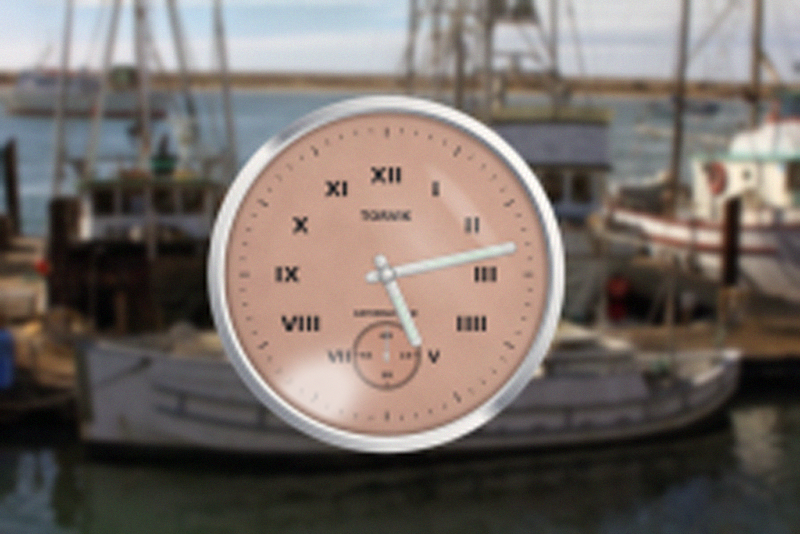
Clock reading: 5.13
